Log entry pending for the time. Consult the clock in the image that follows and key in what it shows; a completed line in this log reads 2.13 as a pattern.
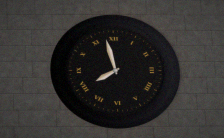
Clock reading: 7.58
